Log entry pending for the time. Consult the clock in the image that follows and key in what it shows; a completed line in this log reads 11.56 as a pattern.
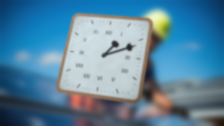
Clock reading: 1.11
